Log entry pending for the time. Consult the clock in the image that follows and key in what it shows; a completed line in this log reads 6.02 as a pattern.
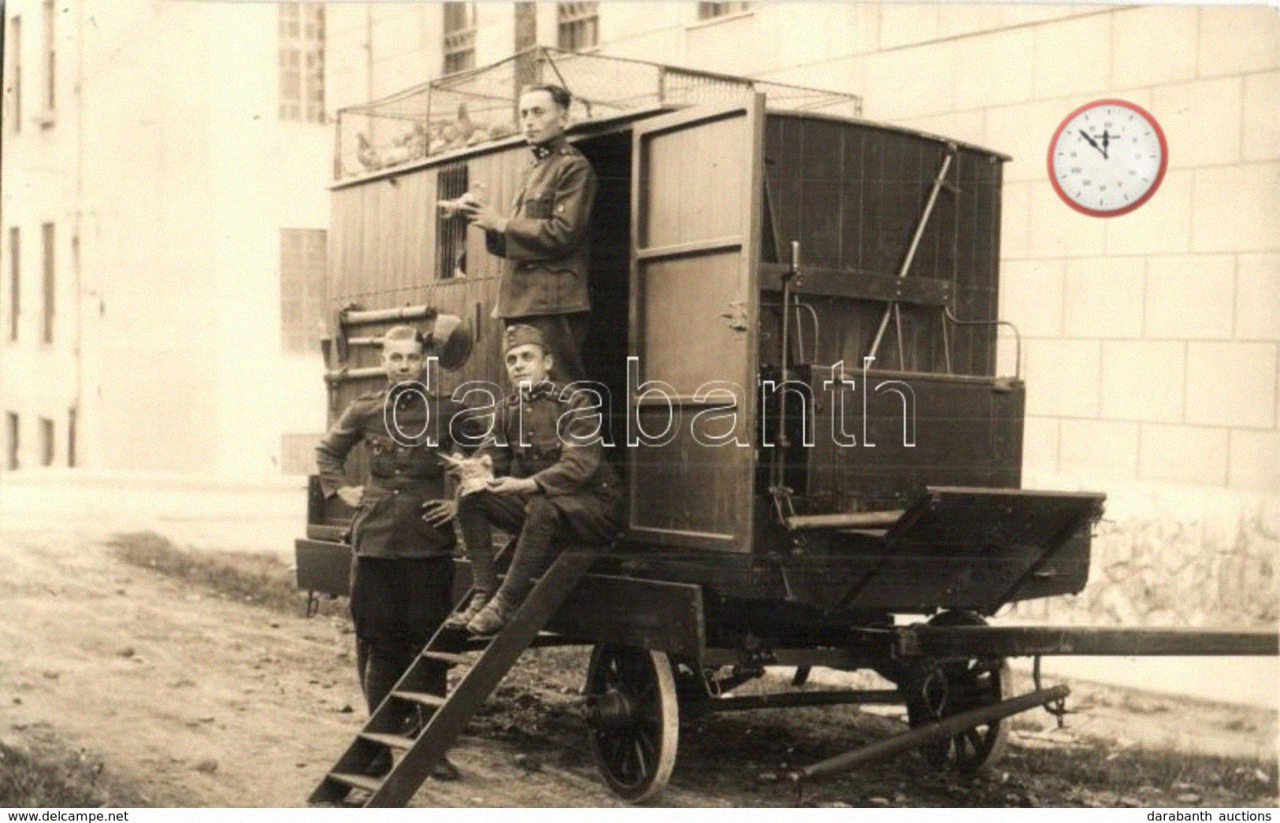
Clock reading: 11.52
